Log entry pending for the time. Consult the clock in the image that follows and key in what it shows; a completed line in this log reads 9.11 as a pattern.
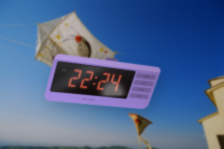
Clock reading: 22.24
